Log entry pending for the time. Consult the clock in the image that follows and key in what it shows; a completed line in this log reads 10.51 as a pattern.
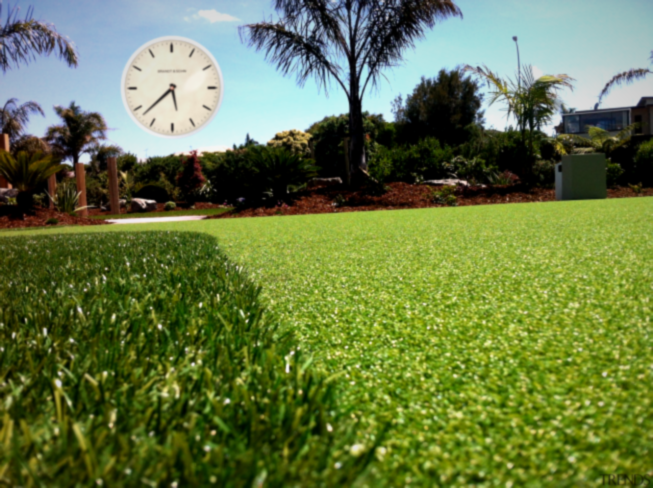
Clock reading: 5.38
